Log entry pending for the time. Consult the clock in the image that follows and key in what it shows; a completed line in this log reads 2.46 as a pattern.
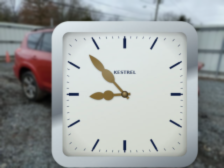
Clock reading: 8.53
